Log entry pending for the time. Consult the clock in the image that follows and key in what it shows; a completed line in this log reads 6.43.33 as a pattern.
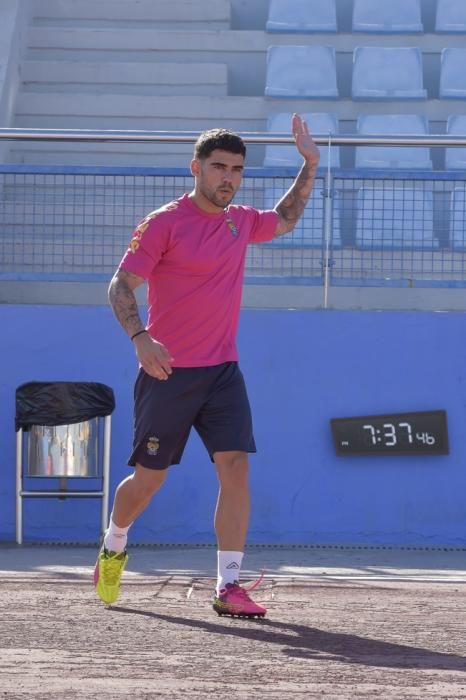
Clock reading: 7.37.46
